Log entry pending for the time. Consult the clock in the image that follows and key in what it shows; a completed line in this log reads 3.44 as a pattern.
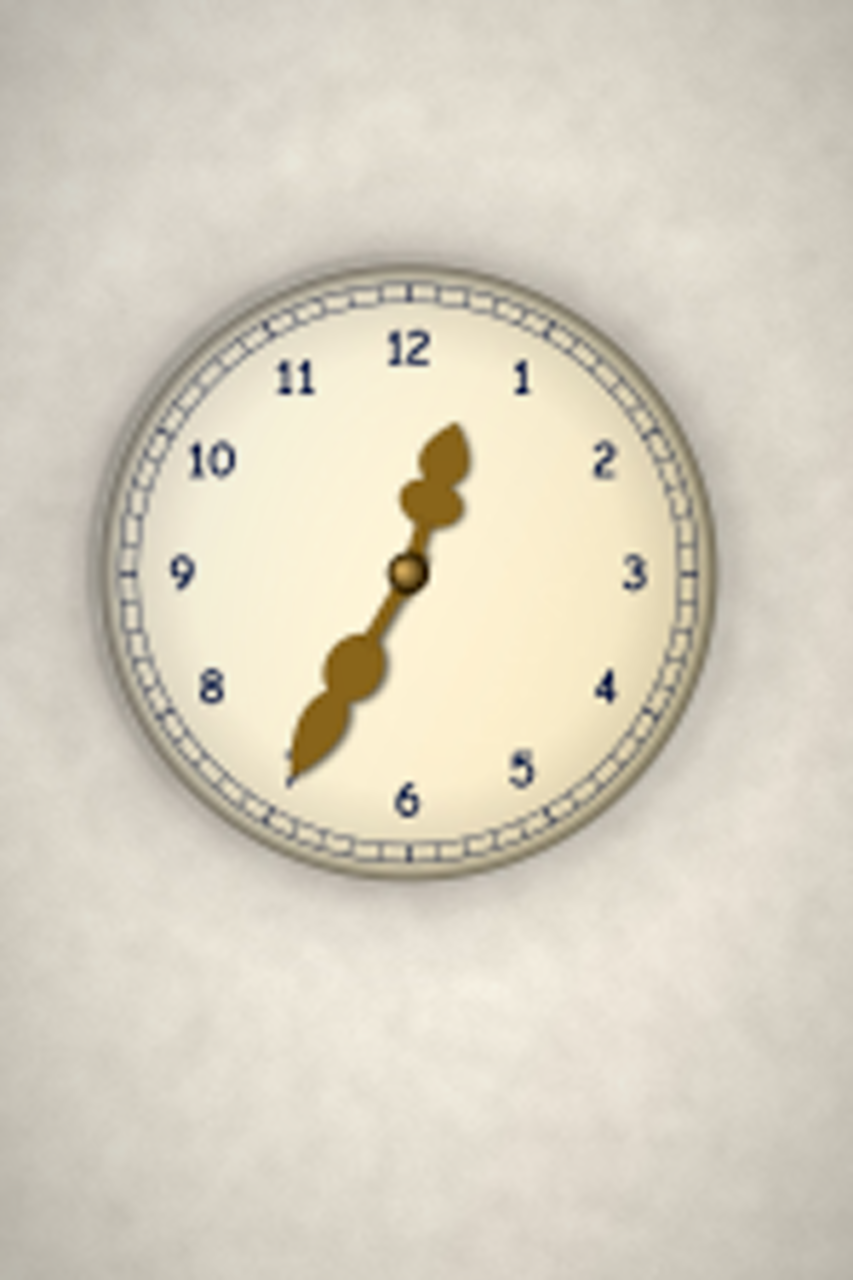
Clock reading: 12.35
